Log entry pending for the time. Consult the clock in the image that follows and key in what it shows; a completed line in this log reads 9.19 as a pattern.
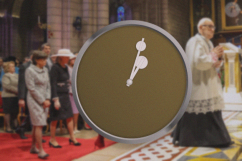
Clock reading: 1.03
